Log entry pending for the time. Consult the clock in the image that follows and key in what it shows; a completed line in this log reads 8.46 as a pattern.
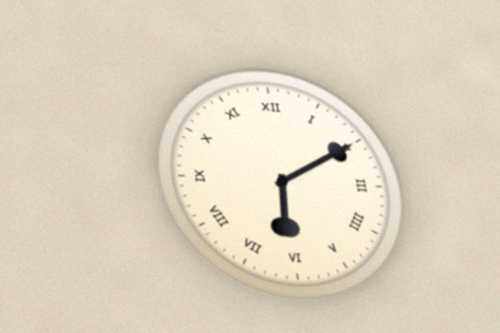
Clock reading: 6.10
